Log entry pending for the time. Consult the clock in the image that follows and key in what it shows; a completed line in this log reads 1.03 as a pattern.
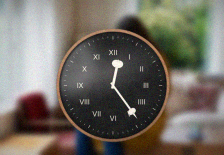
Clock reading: 12.24
